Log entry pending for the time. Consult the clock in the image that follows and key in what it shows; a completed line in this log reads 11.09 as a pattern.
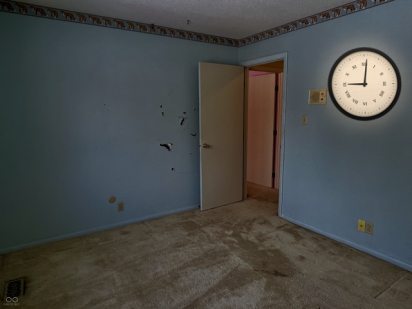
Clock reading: 9.01
